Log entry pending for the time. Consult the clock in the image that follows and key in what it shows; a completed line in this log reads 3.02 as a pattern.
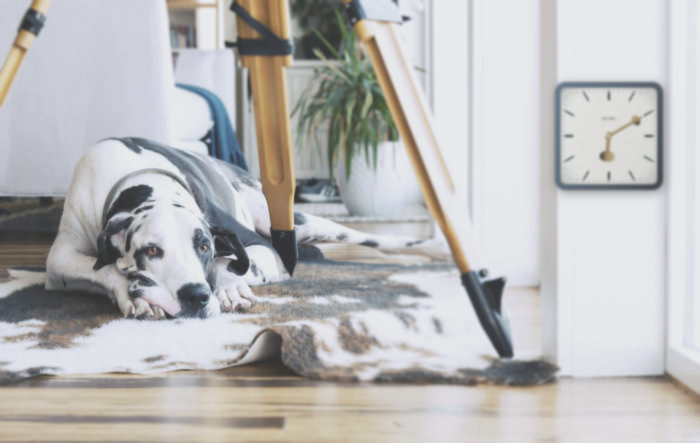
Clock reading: 6.10
